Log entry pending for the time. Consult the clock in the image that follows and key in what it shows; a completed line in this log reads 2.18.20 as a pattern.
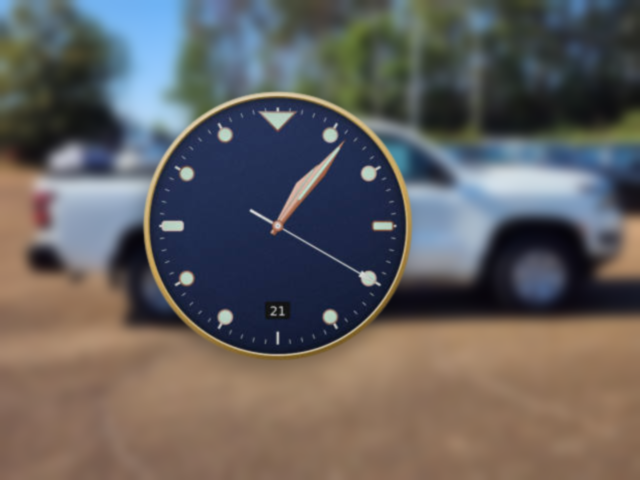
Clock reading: 1.06.20
